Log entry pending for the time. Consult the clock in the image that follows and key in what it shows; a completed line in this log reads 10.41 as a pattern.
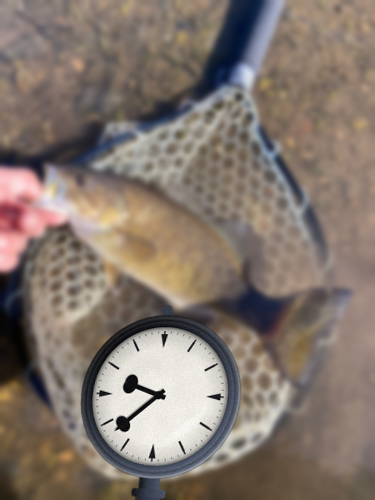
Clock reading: 9.38
